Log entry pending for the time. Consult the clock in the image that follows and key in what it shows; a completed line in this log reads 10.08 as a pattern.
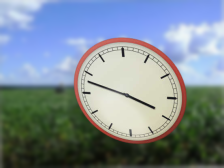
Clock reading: 3.48
